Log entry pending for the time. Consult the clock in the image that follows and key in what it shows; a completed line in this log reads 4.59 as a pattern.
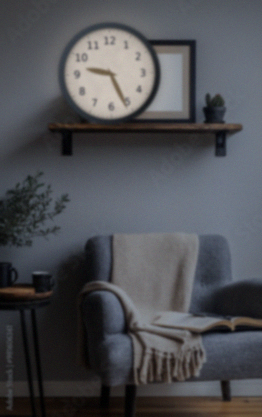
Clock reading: 9.26
